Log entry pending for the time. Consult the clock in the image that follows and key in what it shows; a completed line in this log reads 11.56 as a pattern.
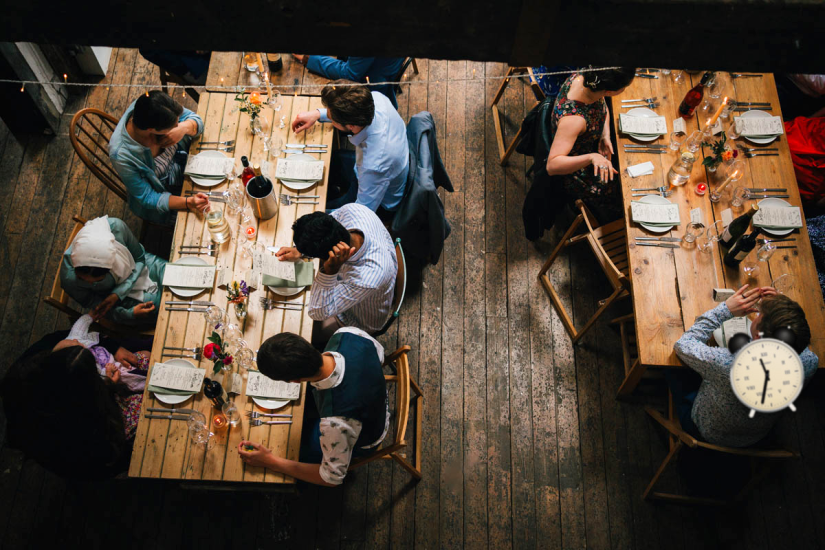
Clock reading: 11.33
